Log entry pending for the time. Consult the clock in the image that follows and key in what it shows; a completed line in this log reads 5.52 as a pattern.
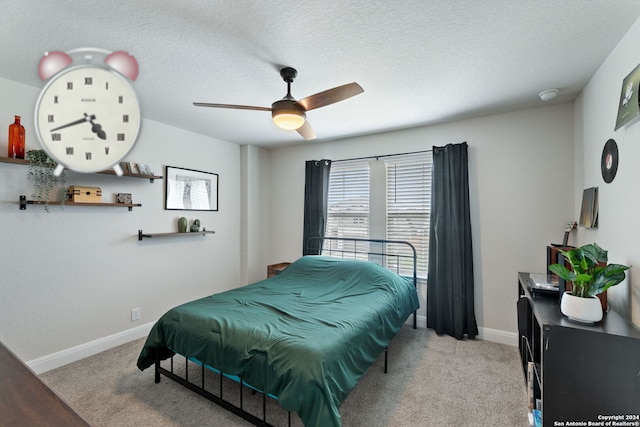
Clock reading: 4.42
